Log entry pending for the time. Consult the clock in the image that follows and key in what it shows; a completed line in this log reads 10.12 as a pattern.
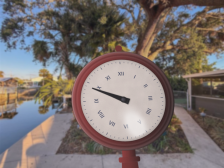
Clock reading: 9.49
